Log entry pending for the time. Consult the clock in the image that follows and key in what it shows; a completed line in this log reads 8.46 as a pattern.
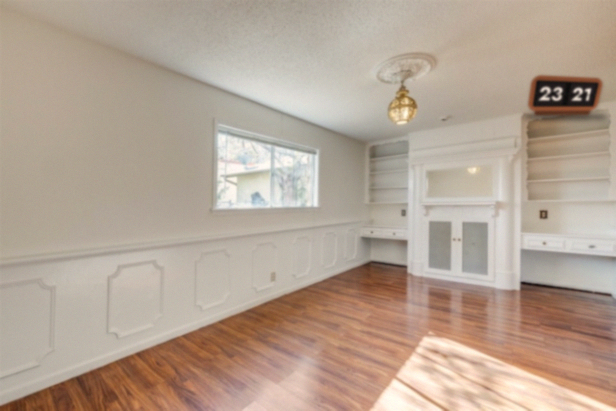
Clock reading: 23.21
